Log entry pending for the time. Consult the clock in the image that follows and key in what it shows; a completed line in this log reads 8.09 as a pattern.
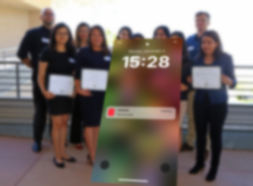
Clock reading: 15.28
